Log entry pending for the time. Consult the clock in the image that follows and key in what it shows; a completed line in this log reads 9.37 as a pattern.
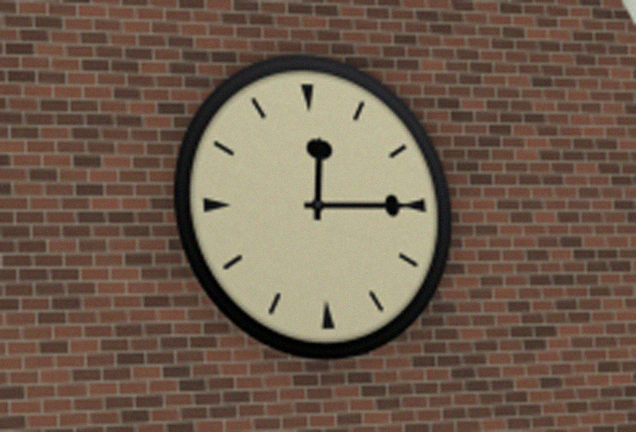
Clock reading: 12.15
